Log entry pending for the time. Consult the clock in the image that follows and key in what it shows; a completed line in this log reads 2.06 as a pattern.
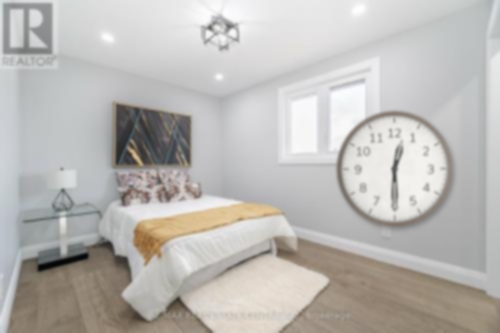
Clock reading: 12.30
